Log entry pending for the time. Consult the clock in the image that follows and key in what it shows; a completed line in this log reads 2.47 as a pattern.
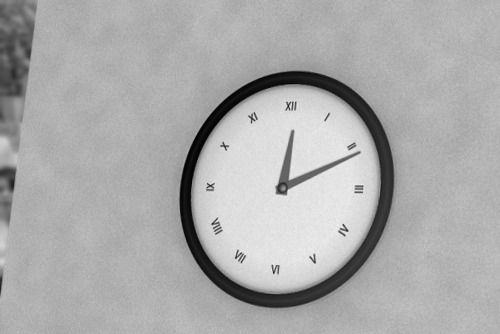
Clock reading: 12.11
